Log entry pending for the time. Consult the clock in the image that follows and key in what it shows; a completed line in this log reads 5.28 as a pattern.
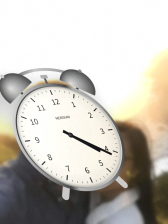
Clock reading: 4.21
